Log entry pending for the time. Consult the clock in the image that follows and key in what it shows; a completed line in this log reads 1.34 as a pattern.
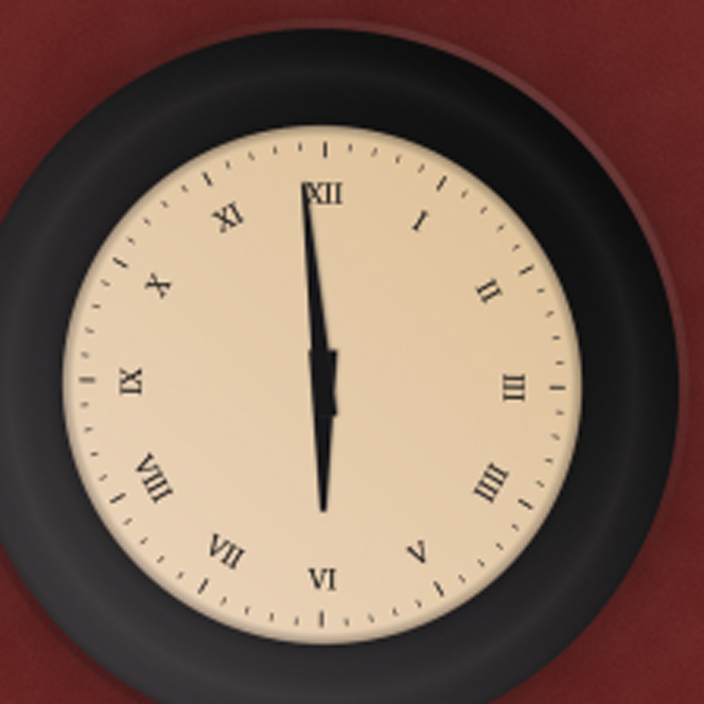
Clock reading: 5.59
